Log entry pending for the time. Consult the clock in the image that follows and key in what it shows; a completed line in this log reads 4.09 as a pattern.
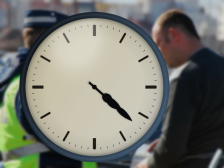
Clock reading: 4.22
